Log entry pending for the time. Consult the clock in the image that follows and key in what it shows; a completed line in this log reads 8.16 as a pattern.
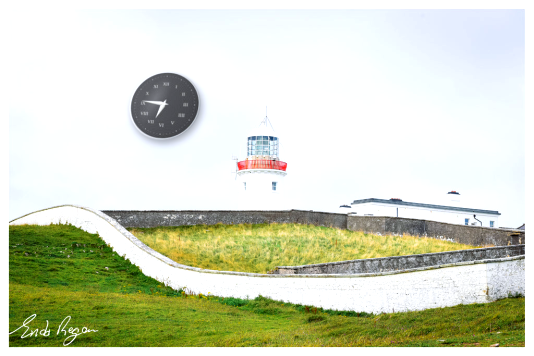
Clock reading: 6.46
